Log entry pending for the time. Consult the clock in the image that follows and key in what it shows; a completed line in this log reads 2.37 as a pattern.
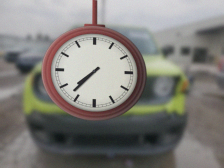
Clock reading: 7.37
